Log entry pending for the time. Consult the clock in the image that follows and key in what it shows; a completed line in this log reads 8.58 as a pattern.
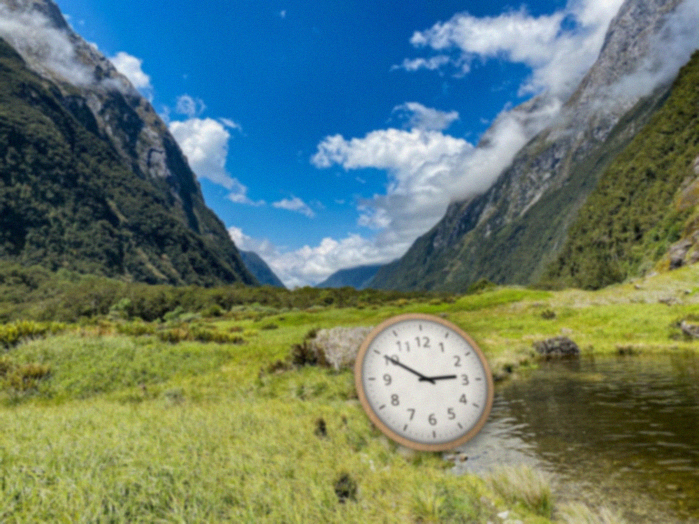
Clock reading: 2.50
